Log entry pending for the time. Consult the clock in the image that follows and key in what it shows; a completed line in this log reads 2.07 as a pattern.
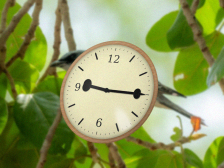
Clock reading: 9.15
